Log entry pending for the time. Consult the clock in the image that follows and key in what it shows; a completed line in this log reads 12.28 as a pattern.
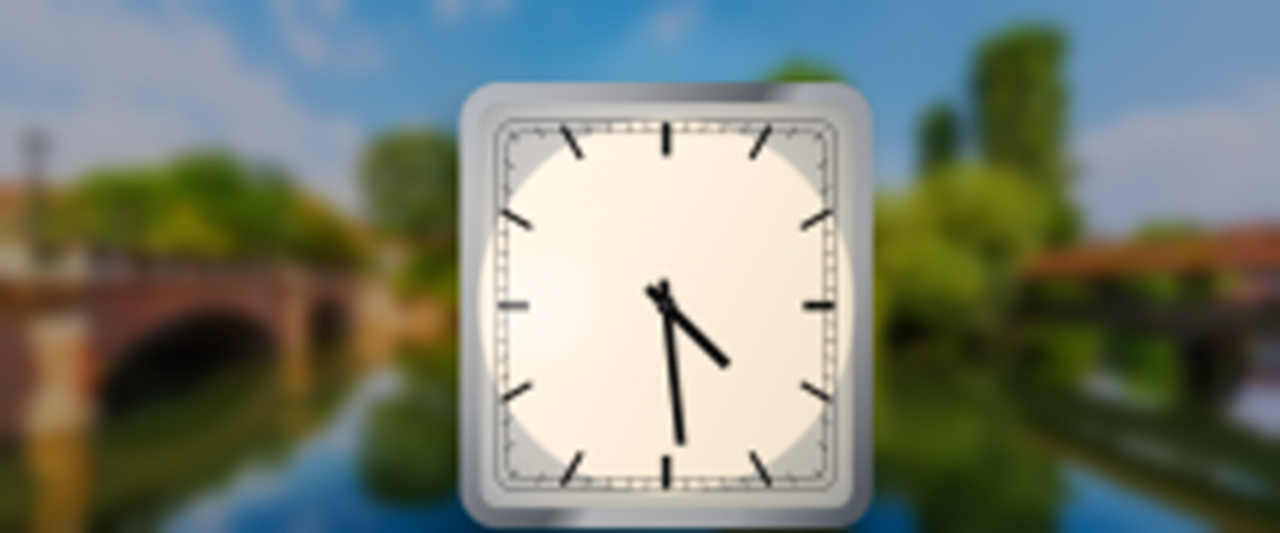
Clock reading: 4.29
